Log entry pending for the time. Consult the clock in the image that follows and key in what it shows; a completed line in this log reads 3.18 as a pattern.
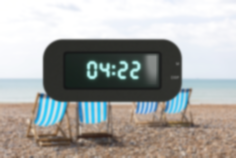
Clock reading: 4.22
